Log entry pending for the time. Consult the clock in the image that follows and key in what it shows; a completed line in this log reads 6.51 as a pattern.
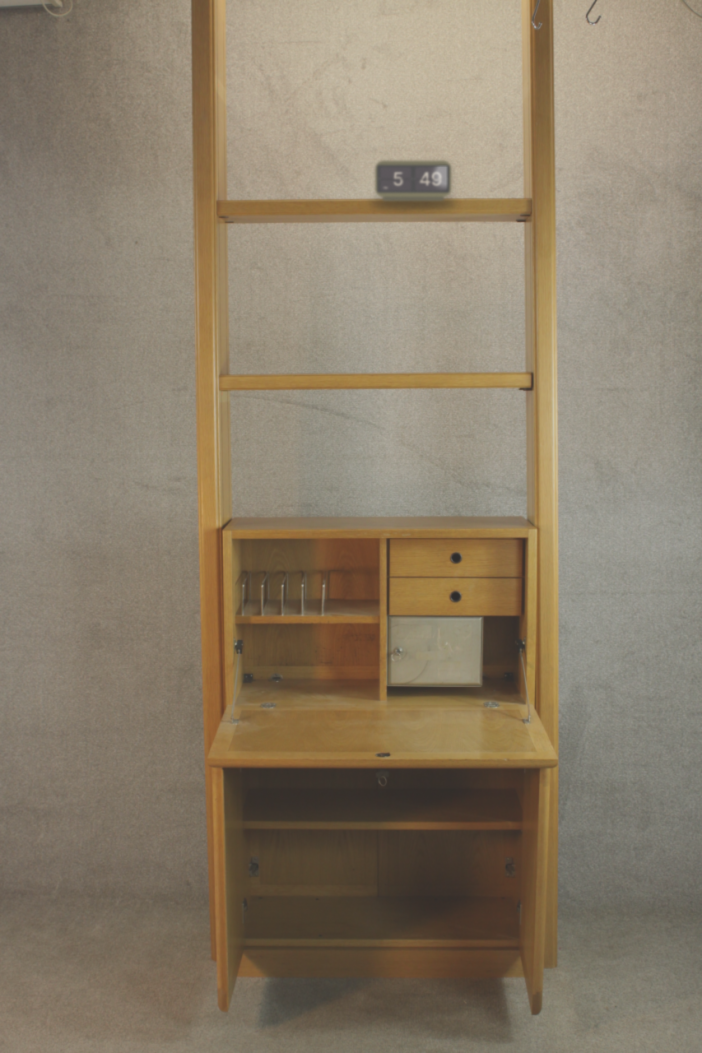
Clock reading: 5.49
